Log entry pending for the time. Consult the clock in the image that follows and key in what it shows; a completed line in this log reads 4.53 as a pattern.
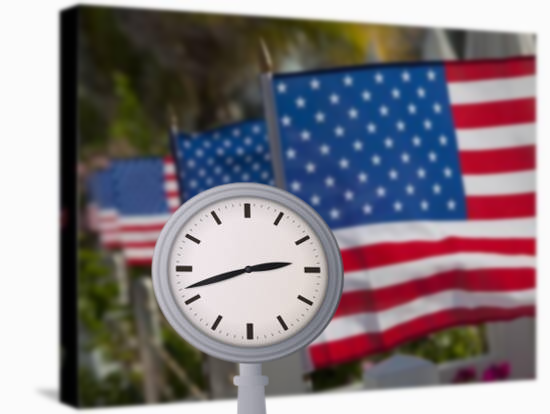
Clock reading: 2.42
